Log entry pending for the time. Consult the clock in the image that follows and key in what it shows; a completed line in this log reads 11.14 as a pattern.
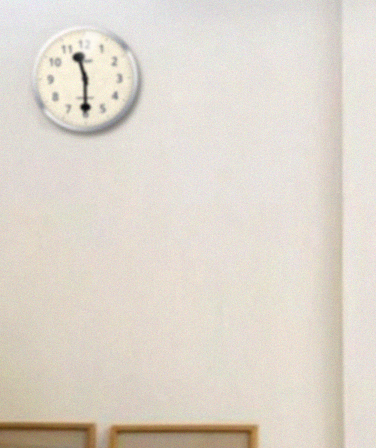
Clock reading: 11.30
